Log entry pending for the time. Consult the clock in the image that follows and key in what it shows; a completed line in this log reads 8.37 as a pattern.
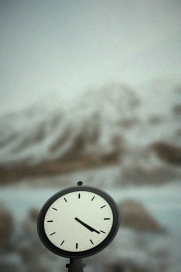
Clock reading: 4.21
